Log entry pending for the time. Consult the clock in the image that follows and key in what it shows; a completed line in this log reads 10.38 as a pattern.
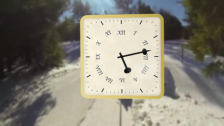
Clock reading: 5.13
